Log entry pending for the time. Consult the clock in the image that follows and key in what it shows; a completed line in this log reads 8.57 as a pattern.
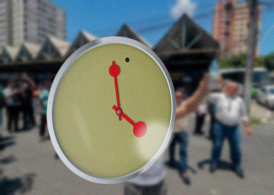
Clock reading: 3.57
